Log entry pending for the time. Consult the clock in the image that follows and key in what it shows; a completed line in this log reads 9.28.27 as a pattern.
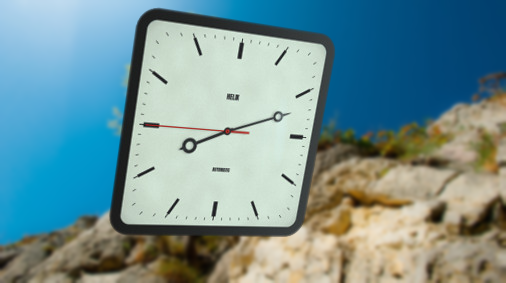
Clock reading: 8.11.45
